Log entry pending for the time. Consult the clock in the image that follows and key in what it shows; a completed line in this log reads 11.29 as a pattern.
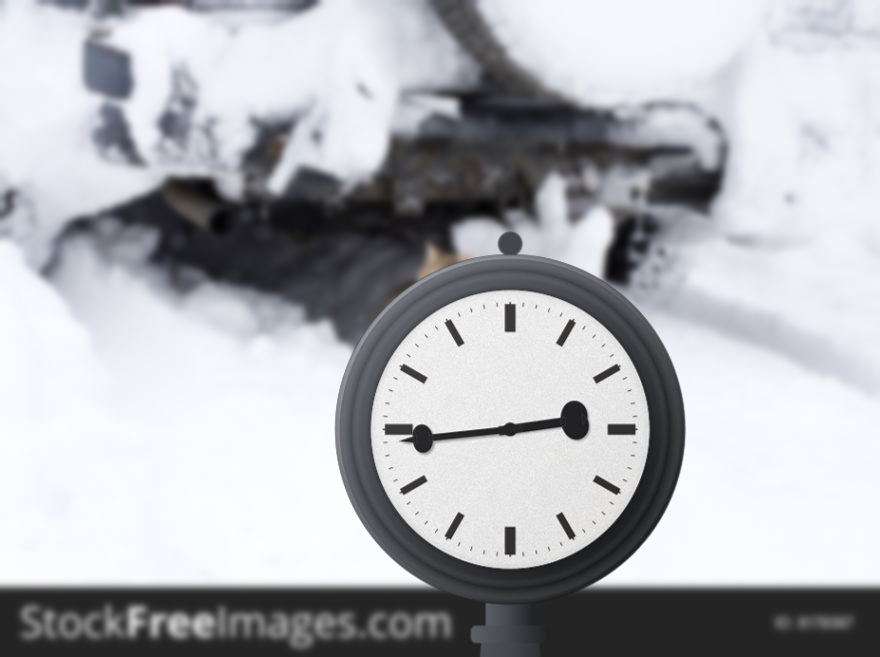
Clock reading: 2.44
